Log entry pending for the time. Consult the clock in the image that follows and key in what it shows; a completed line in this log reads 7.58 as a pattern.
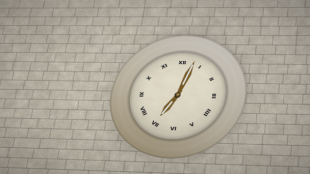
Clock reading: 7.03
